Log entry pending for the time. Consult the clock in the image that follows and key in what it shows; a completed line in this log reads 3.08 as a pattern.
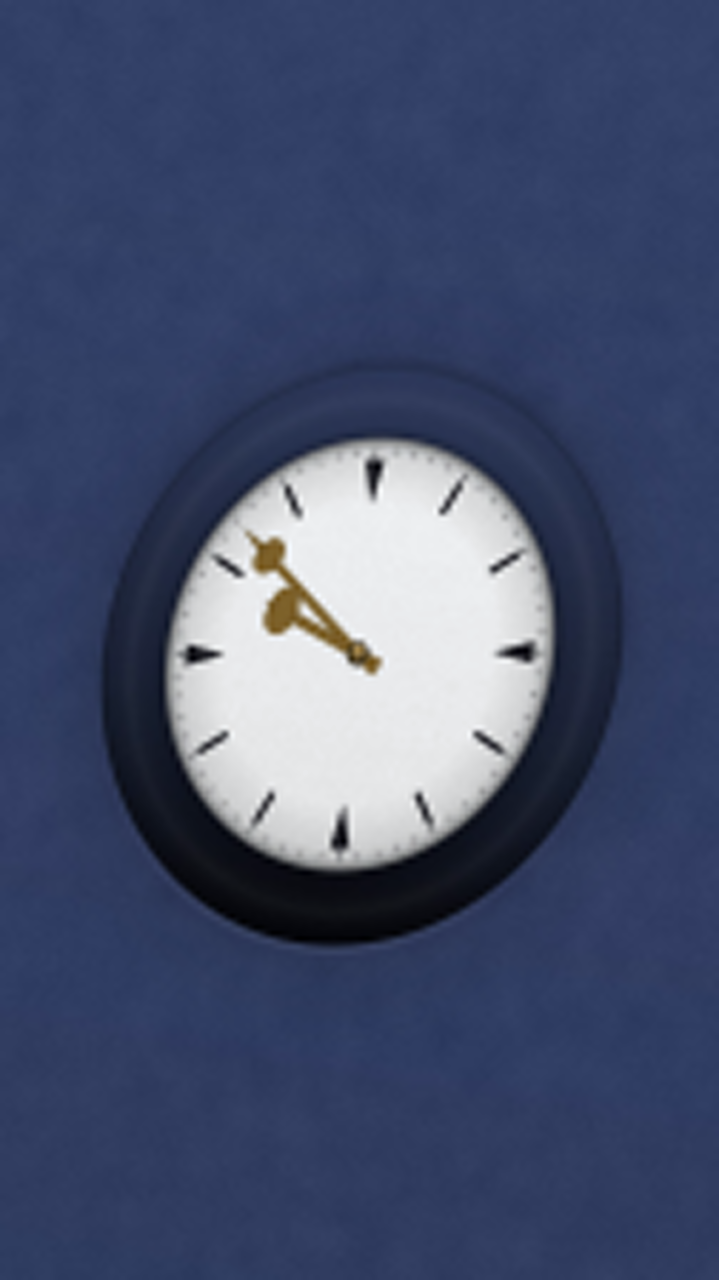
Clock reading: 9.52
